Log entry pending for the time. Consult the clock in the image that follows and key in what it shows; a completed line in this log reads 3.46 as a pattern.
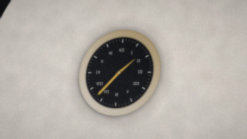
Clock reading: 1.37
